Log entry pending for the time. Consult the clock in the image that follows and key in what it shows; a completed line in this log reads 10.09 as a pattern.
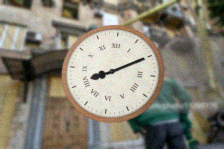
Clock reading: 8.10
